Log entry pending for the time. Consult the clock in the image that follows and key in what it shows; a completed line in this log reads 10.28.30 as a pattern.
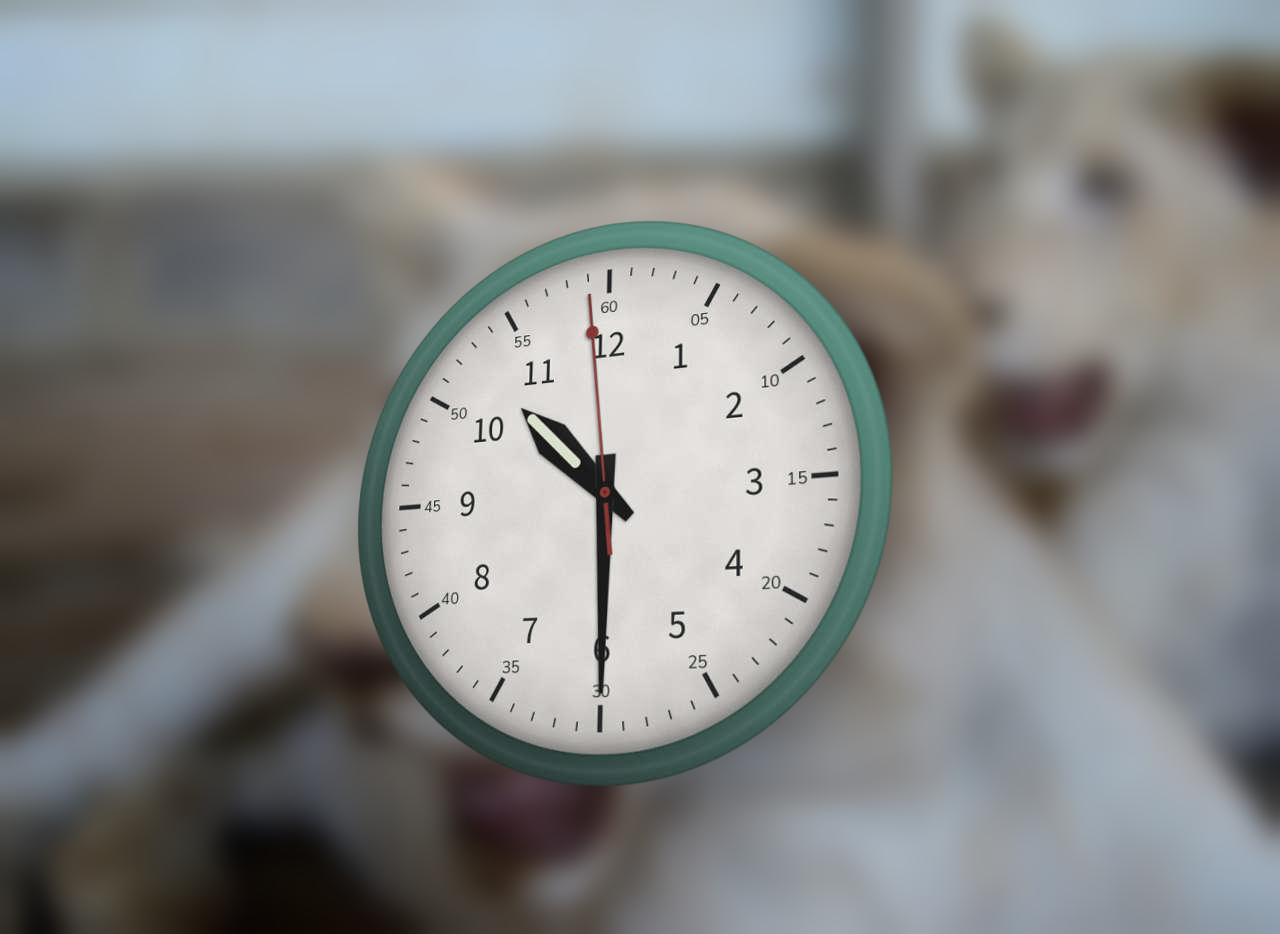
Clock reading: 10.29.59
